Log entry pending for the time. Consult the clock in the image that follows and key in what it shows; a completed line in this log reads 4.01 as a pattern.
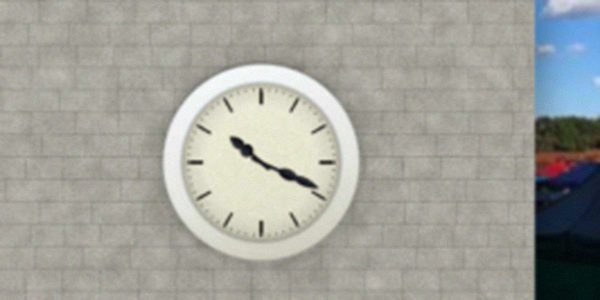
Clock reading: 10.19
